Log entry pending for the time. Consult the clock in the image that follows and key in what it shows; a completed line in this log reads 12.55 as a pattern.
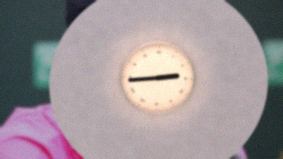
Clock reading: 2.44
